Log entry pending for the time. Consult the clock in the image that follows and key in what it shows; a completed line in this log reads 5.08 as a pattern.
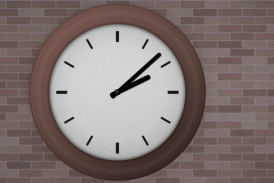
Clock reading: 2.08
